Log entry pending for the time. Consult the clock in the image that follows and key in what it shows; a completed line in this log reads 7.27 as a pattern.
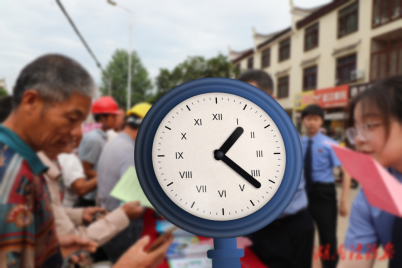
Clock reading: 1.22
